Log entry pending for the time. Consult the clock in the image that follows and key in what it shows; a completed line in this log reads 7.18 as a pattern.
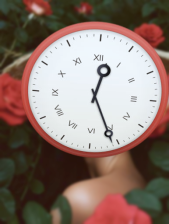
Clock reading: 12.26
